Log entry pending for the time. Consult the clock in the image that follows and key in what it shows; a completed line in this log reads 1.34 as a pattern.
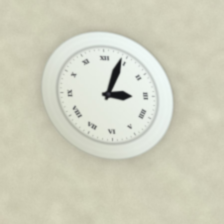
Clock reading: 3.04
